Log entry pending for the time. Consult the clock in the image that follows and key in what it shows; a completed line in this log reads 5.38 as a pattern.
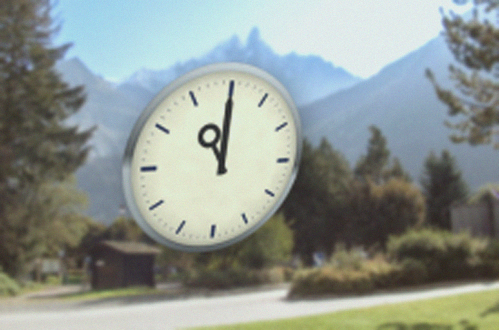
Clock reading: 11.00
